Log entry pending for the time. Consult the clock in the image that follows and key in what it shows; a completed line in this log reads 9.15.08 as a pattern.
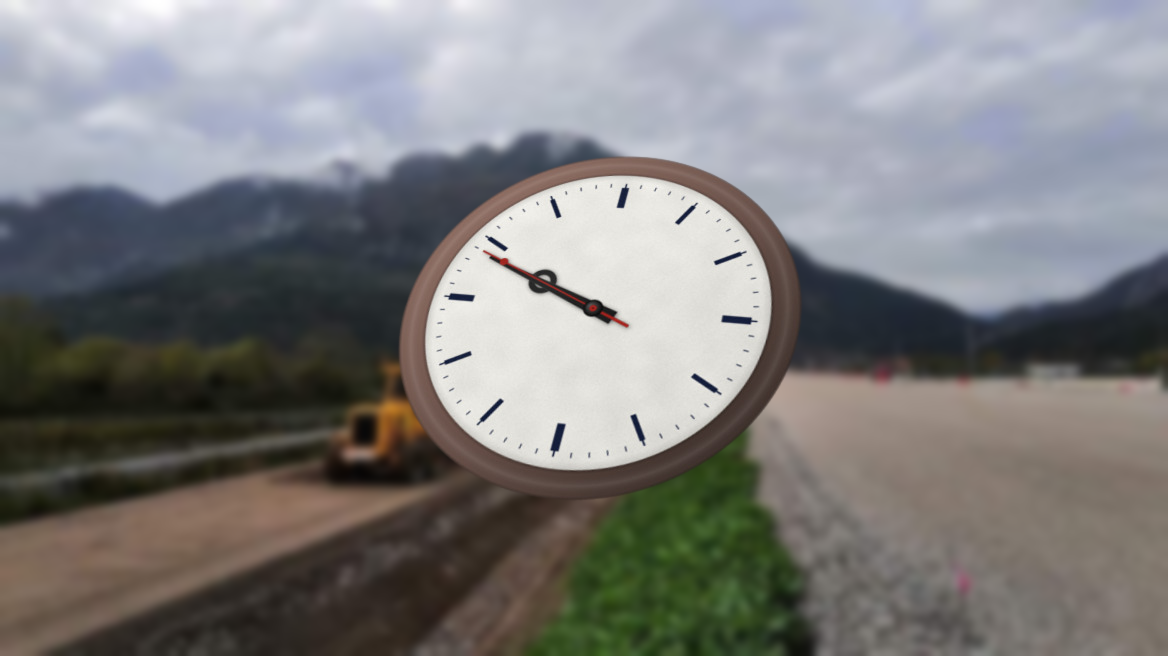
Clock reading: 9.48.49
